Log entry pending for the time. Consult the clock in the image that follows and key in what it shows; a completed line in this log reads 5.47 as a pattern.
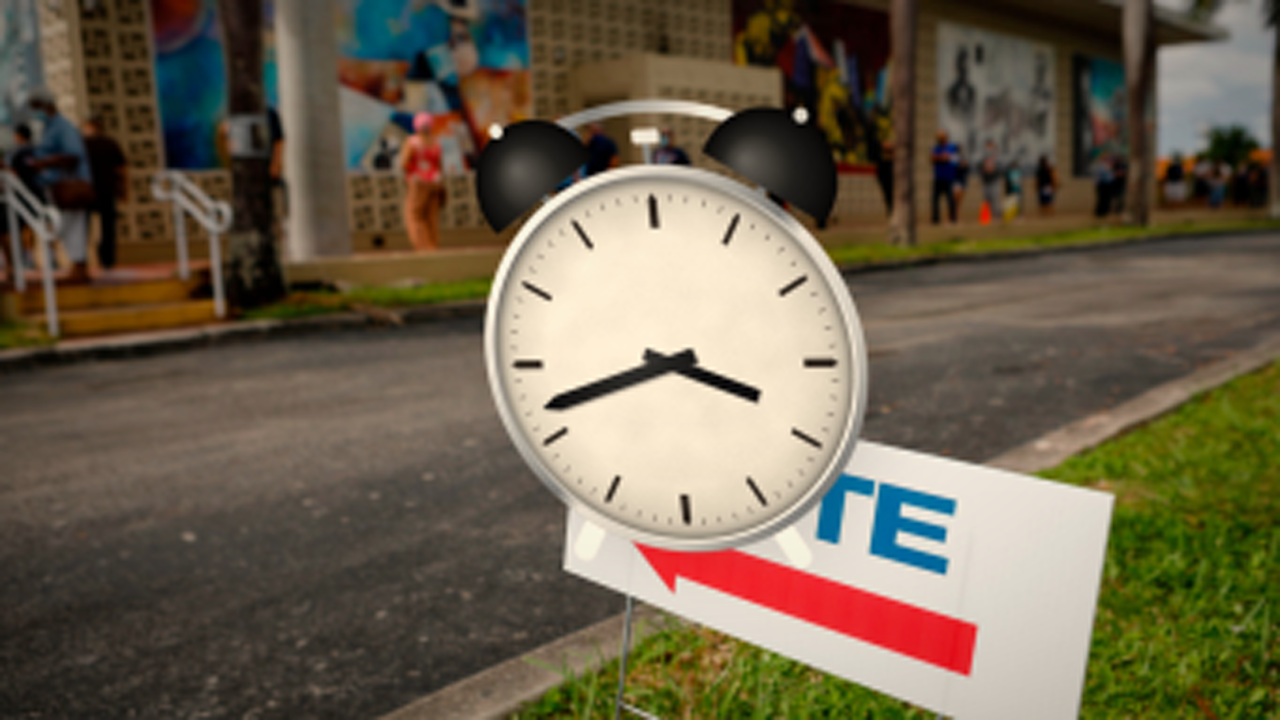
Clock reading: 3.42
